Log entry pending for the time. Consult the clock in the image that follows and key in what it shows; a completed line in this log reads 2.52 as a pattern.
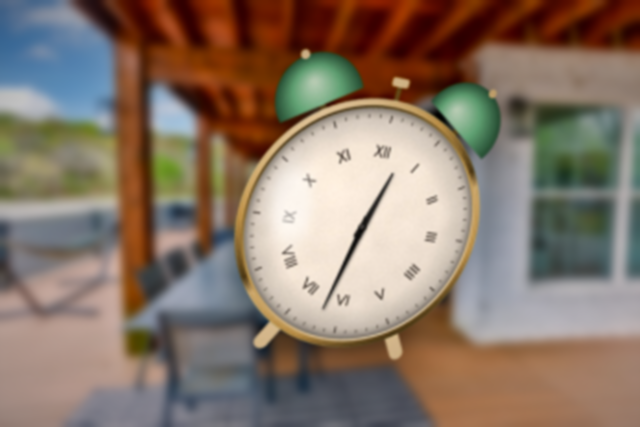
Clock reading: 12.32
